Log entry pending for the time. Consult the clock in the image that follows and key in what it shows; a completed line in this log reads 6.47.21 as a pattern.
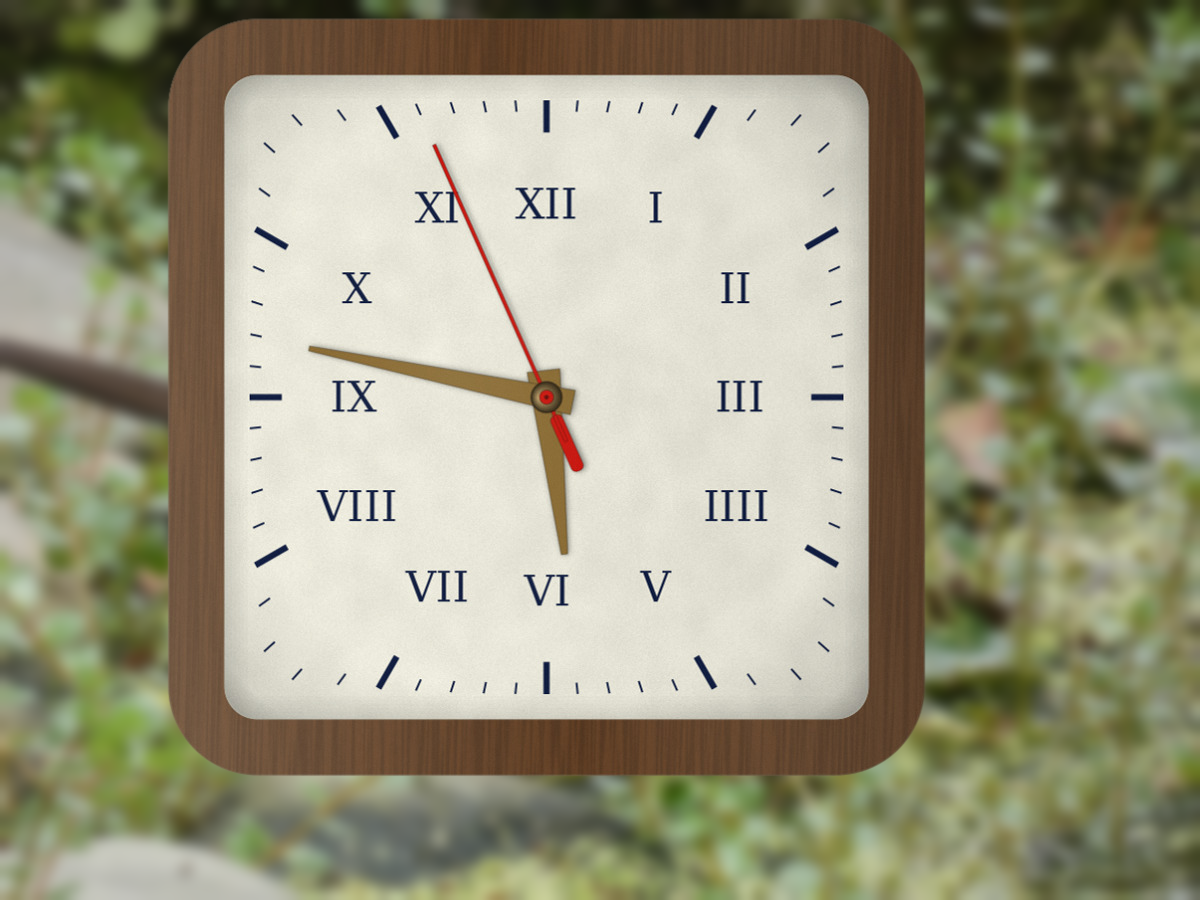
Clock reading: 5.46.56
